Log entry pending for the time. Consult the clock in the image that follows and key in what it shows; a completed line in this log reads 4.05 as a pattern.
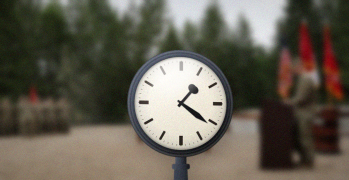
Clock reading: 1.21
